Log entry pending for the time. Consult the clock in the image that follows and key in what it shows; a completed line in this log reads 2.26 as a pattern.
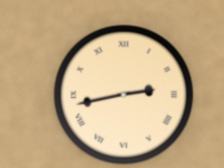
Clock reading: 2.43
